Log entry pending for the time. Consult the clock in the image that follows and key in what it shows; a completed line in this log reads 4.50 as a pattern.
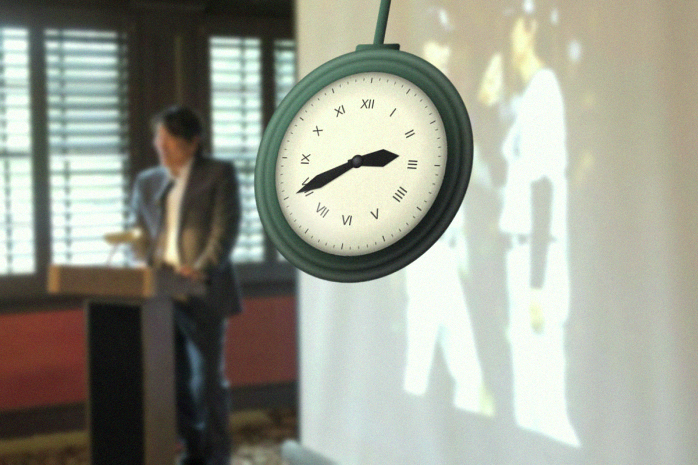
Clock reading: 2.40
